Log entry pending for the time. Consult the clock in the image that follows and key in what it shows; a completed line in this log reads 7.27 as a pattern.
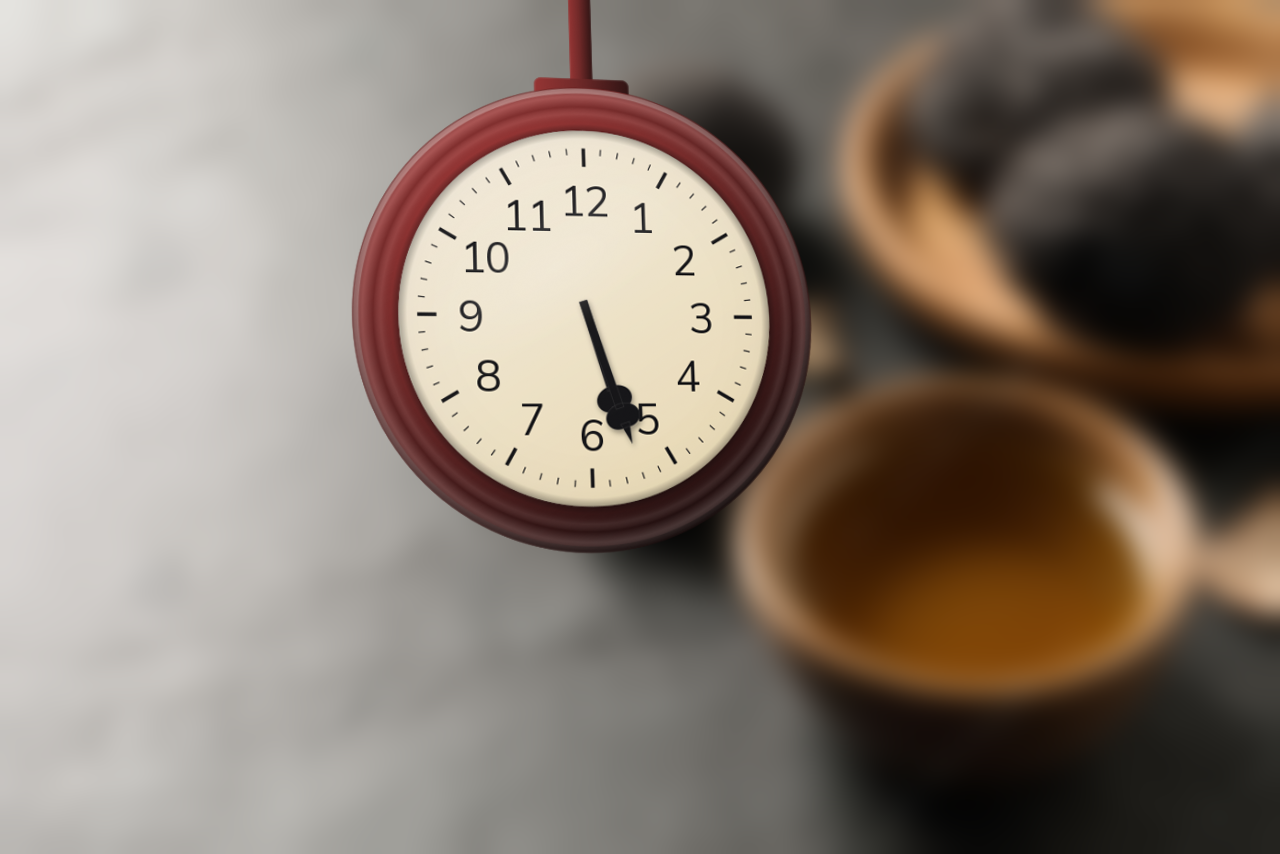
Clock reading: 5.27
